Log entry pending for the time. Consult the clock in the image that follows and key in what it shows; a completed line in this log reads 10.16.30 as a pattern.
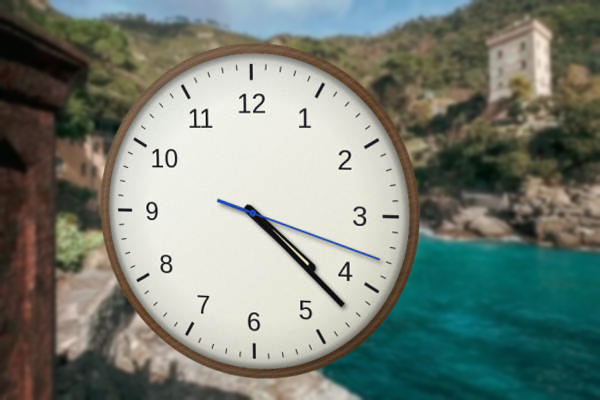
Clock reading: 4.22.18
